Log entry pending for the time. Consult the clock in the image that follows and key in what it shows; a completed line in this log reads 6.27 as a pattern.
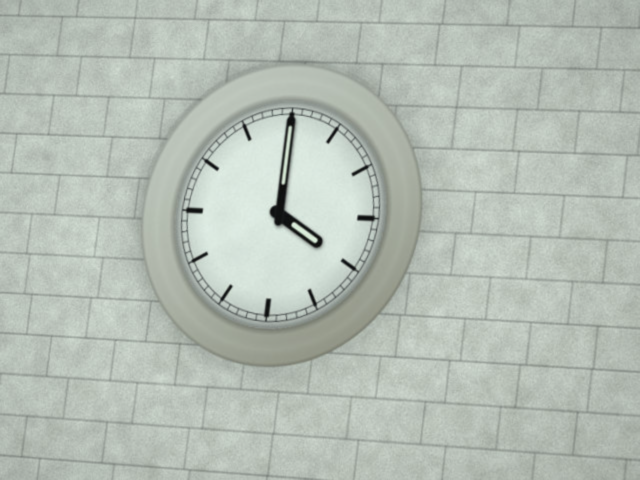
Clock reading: 4.00
